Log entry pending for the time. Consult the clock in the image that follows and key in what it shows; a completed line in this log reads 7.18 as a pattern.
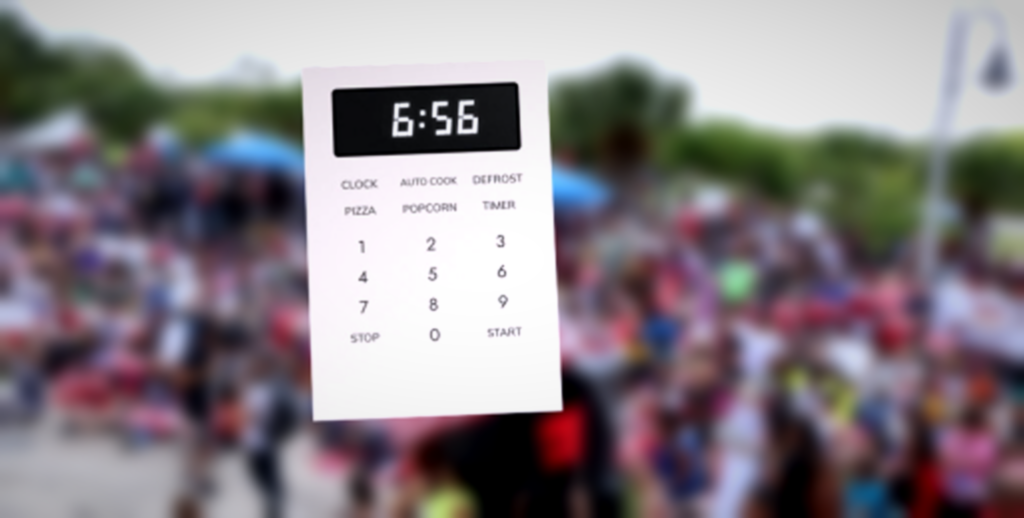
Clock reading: 6.56
